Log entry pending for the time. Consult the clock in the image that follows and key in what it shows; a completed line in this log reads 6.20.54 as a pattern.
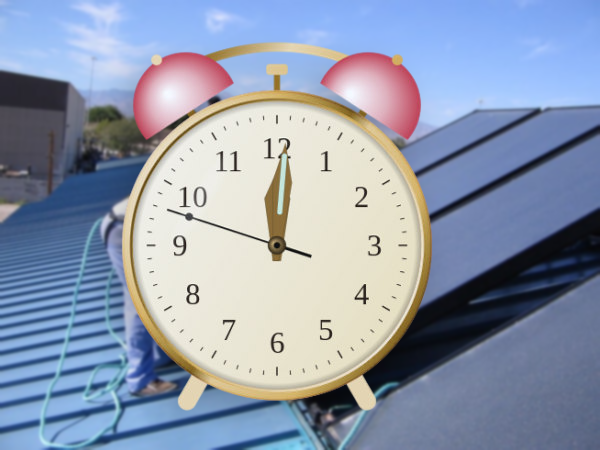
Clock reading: 12.00.48
